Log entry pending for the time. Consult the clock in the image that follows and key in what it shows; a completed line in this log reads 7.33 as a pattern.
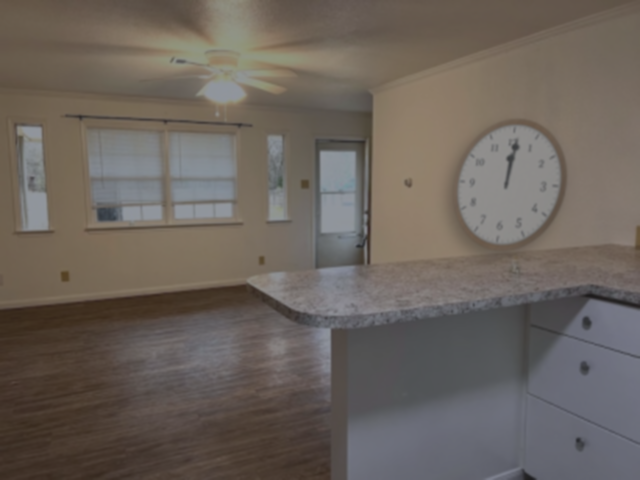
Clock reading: 12.01
